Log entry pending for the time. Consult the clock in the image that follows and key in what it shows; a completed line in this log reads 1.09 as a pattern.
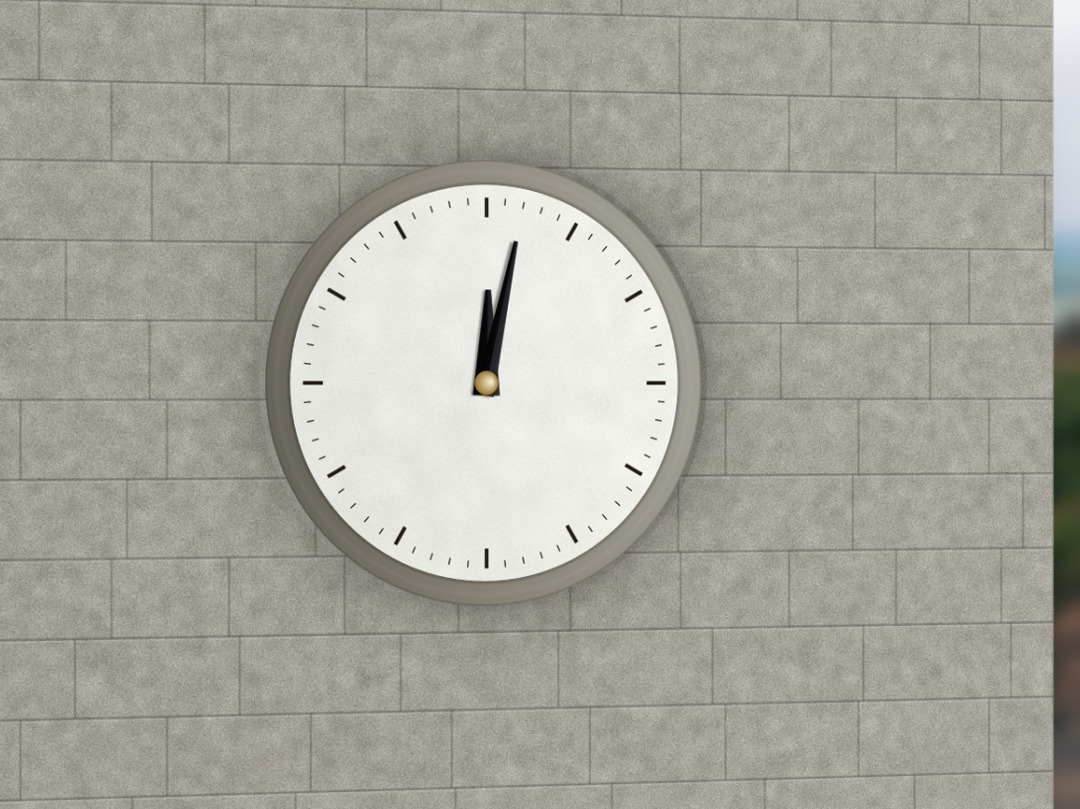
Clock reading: 12.02
